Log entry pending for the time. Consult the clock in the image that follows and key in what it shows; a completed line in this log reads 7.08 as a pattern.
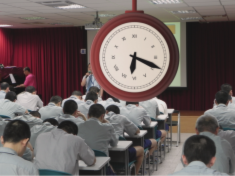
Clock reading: 6.19
